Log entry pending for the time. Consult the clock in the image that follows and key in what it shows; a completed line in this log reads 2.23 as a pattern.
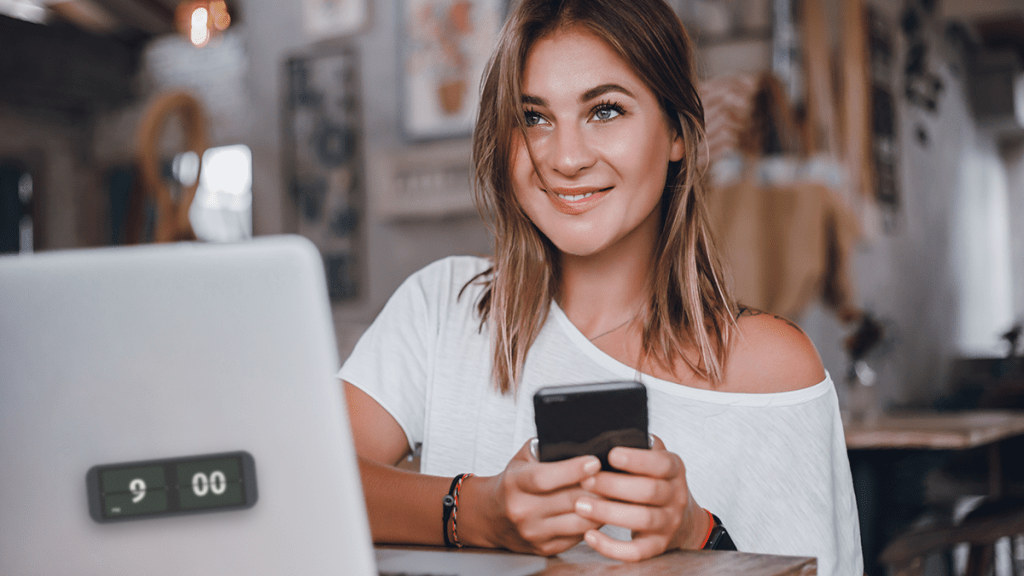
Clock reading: 9.00
